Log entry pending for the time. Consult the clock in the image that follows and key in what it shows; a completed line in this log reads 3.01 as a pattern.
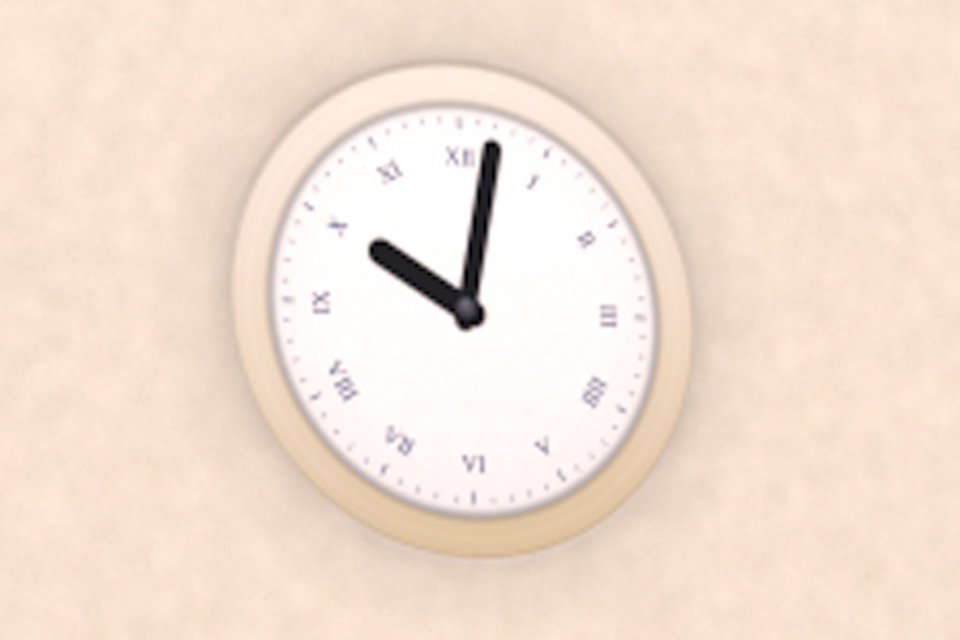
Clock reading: 10.02
